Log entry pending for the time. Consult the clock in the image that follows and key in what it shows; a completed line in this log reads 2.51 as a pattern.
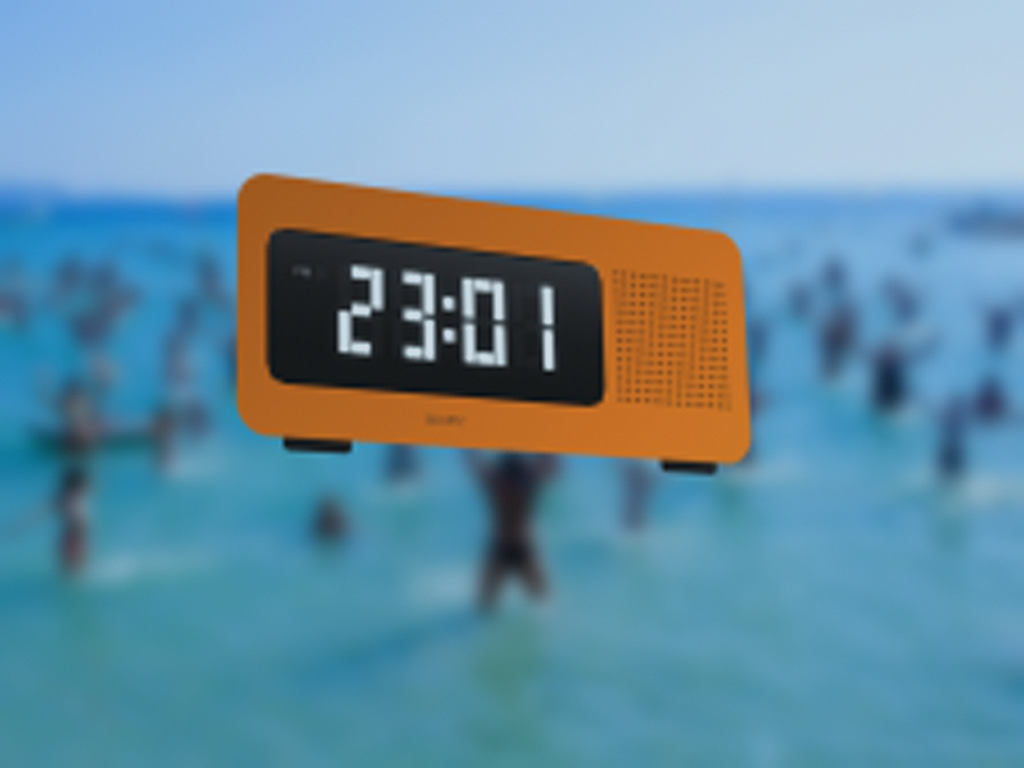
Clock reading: 23.01
